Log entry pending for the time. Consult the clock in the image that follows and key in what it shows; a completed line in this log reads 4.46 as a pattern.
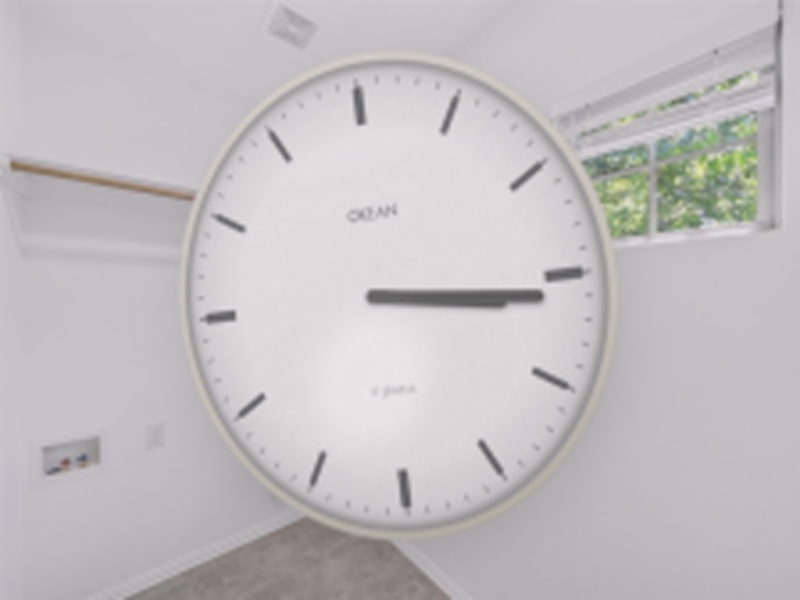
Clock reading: 3.16
